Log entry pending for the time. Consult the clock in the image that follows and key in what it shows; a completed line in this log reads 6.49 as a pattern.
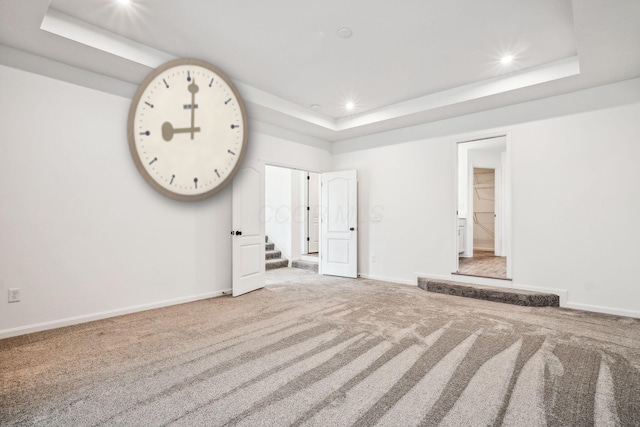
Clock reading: 9.01
